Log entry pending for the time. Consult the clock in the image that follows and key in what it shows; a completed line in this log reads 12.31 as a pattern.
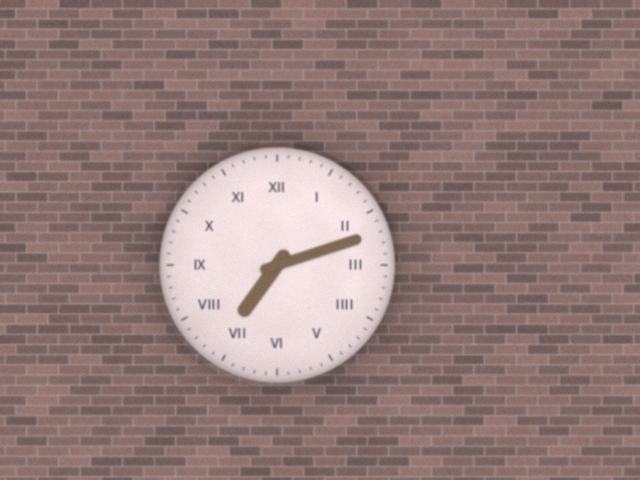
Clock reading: 7.12
